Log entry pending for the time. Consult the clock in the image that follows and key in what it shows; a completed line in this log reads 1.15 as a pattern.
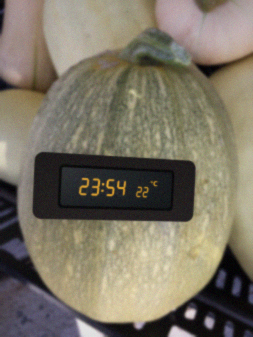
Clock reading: 23.54
